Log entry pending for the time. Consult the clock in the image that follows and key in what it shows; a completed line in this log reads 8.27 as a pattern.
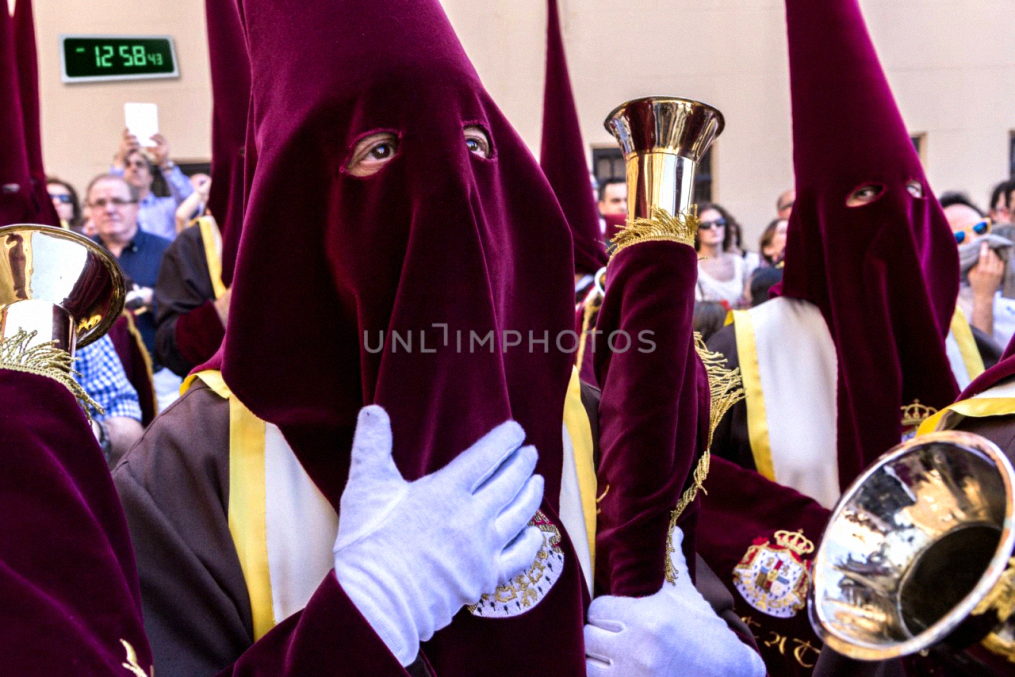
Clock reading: 12.58
